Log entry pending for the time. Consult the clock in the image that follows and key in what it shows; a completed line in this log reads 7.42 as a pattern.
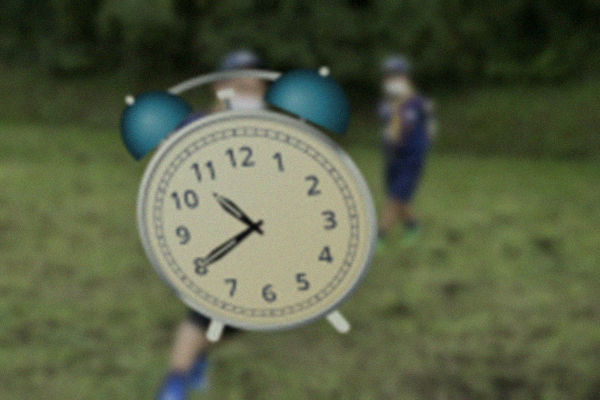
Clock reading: 10.40
